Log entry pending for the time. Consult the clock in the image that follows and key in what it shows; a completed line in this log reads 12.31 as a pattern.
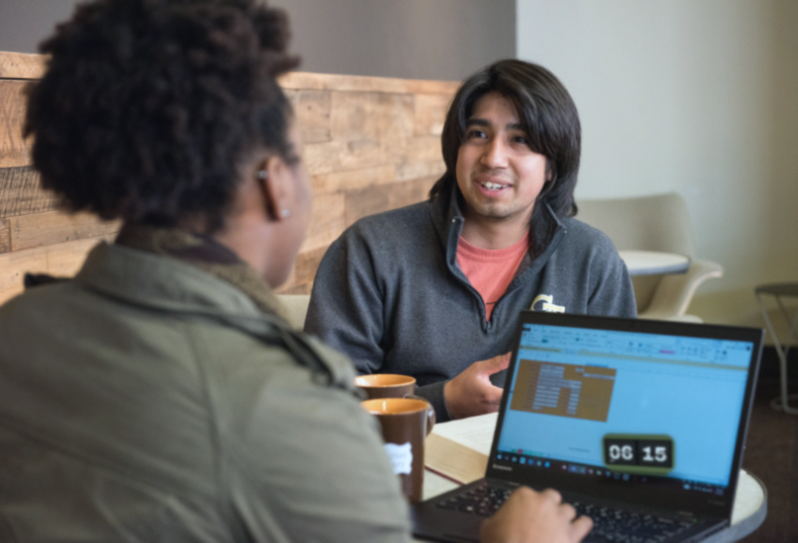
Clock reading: 6.15
